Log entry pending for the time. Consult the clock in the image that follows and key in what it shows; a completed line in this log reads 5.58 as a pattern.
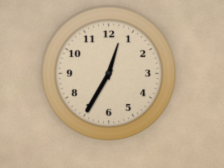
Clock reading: 12.35
